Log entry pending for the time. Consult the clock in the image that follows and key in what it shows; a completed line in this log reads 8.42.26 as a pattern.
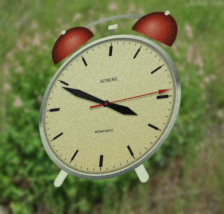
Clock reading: 3.49.14
